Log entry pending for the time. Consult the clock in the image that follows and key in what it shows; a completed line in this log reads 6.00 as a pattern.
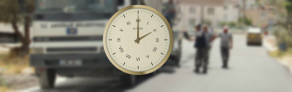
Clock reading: 2.00
